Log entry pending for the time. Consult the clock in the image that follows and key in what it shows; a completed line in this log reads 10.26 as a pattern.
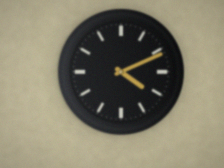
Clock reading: 4.11
